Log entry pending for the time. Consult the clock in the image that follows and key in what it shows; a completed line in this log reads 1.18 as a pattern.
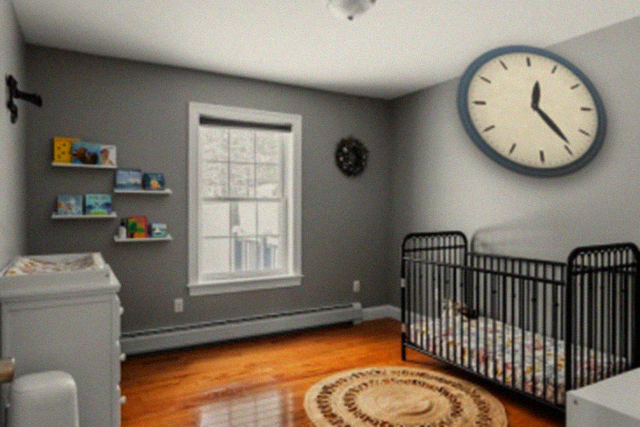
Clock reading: 12.24
